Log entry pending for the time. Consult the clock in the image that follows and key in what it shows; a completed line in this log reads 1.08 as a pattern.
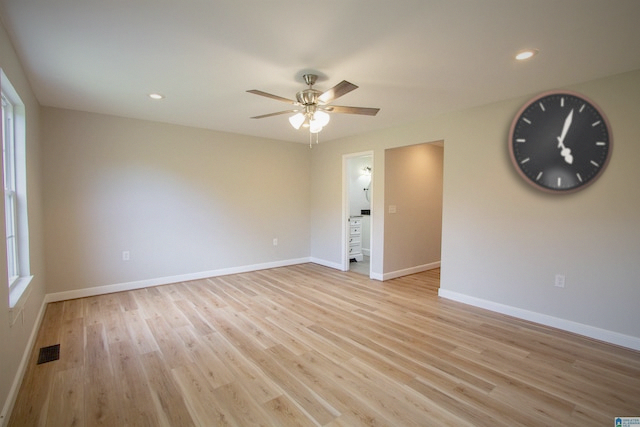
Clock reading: 5.03
